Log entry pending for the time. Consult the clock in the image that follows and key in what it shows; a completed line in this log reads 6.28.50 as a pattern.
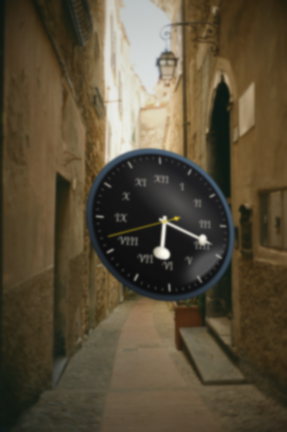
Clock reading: 6.18.42
